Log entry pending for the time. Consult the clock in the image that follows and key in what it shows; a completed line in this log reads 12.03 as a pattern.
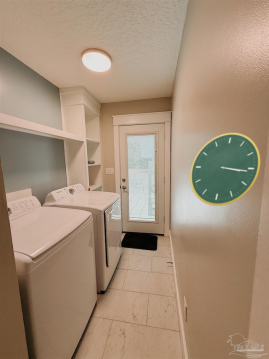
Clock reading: 3.16
